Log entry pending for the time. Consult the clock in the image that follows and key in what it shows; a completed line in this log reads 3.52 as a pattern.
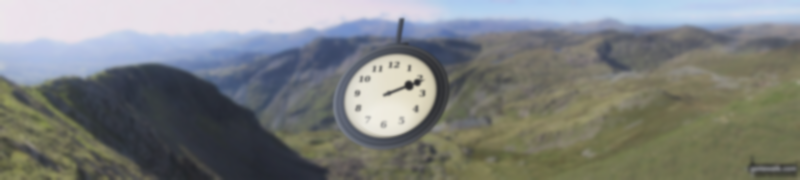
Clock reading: 2.11
